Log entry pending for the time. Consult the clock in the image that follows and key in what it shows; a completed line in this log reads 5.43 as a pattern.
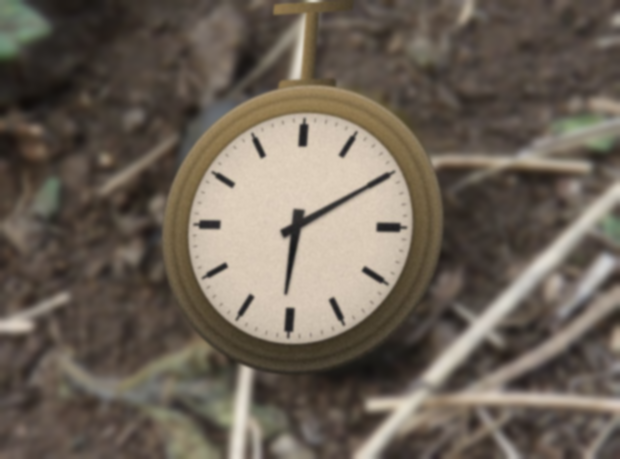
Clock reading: 6.10
